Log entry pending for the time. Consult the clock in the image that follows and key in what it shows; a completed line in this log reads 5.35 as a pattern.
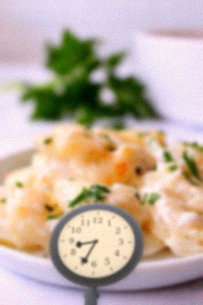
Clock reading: 8.34
